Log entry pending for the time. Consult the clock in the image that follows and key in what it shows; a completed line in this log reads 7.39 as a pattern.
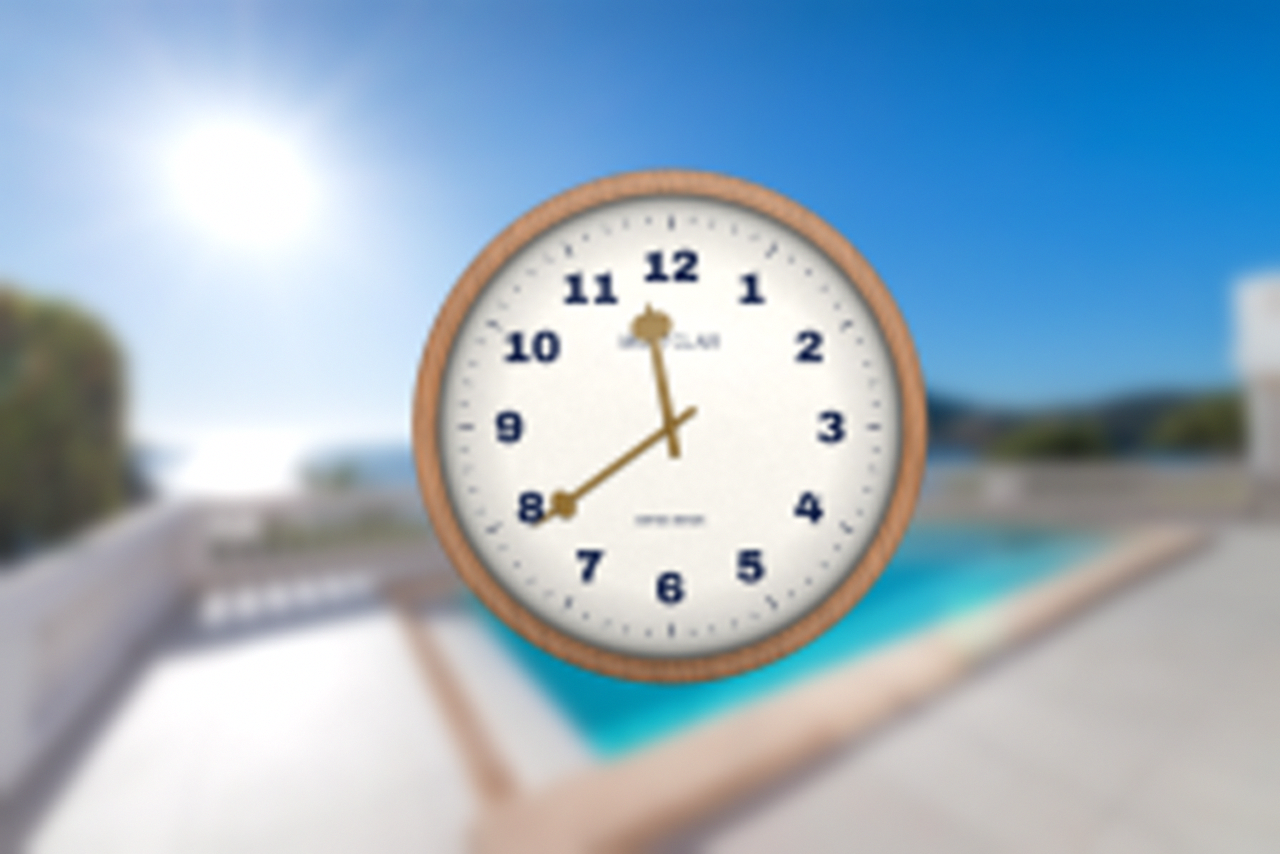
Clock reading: 11.39
